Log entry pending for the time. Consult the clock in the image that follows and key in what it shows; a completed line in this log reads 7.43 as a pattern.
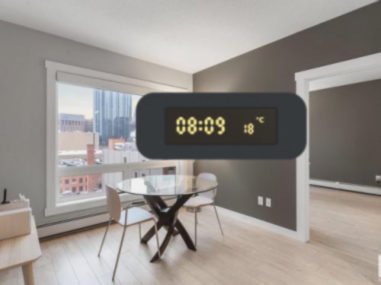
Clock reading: 8.09
